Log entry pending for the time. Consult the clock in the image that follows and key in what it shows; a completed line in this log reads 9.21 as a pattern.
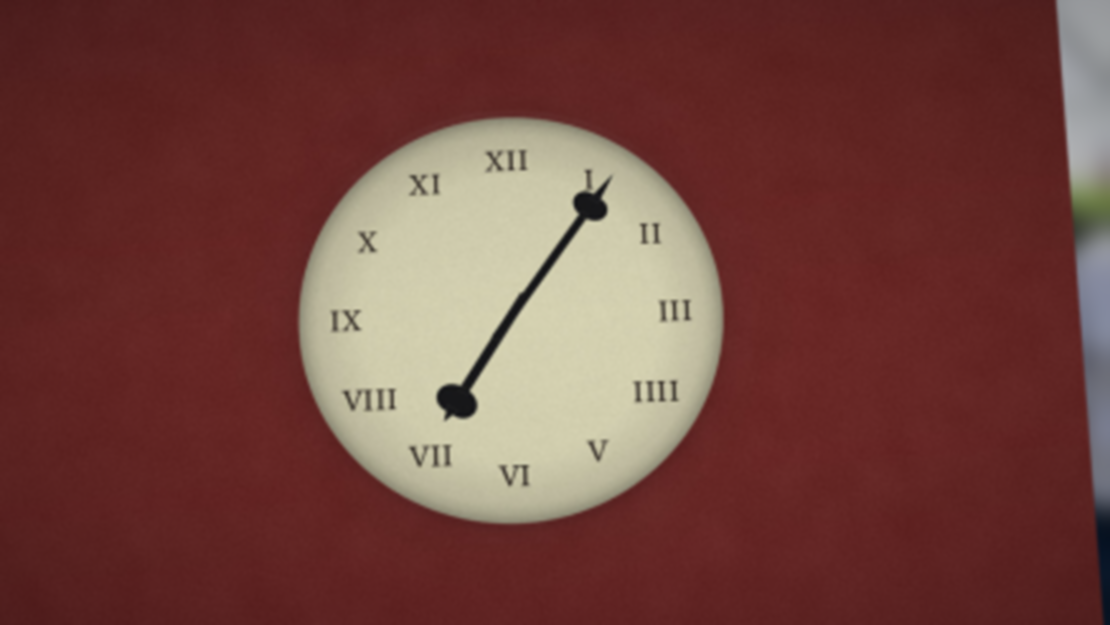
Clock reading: 7.06
